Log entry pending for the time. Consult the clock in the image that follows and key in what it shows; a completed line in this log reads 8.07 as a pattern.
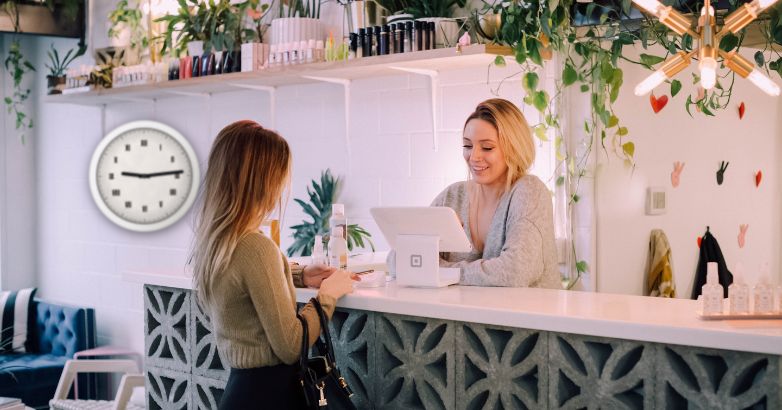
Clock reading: 9.14
